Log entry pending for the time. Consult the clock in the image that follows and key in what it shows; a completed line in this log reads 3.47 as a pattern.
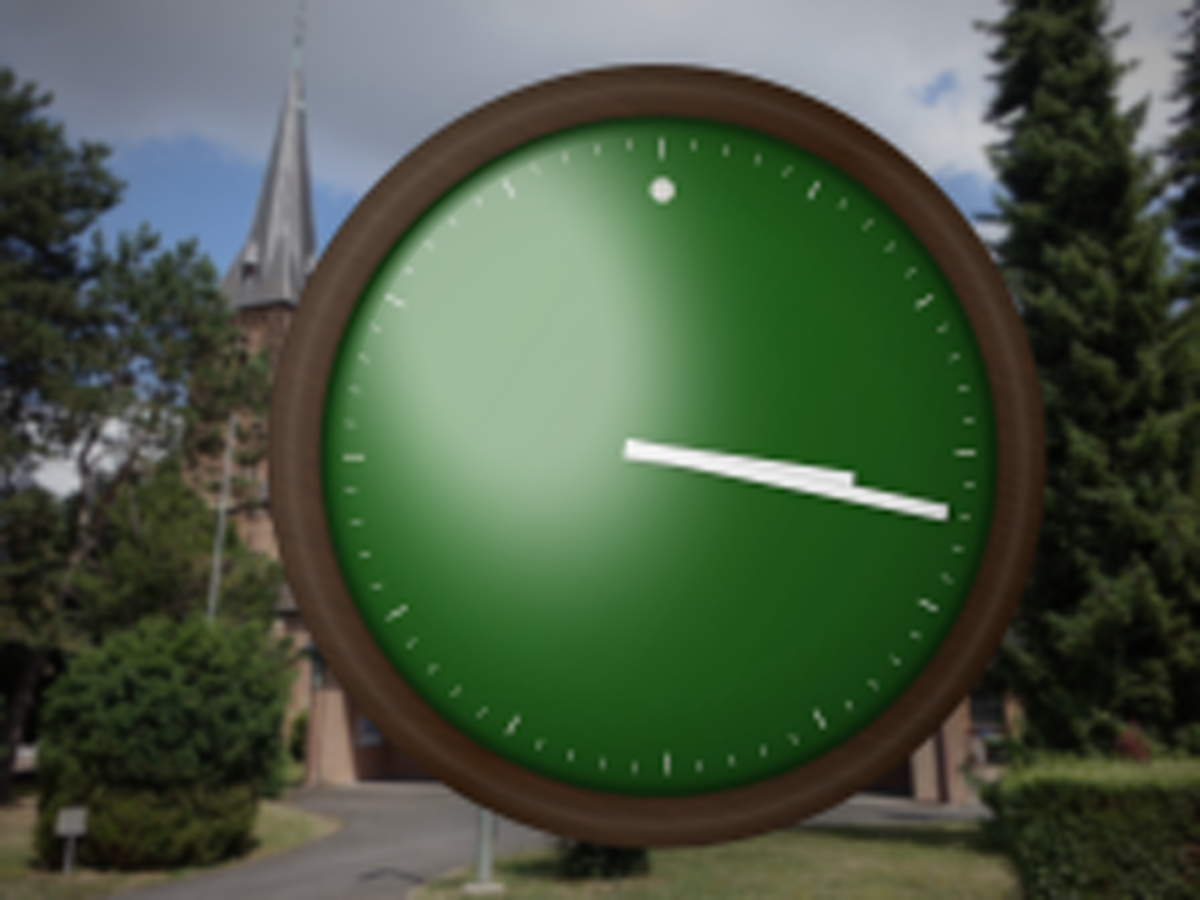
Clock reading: 3.17
